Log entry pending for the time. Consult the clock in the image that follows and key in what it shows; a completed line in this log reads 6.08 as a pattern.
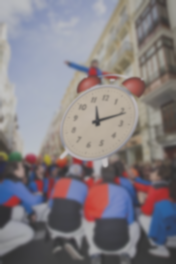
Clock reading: 11.11
